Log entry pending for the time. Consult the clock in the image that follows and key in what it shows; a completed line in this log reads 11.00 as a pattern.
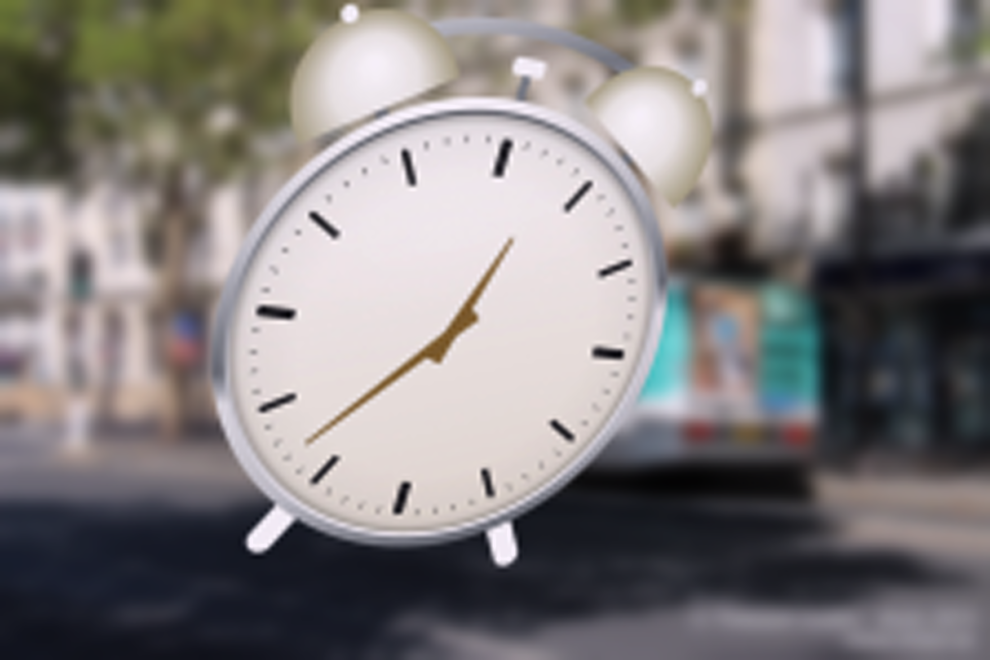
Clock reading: 12.37
